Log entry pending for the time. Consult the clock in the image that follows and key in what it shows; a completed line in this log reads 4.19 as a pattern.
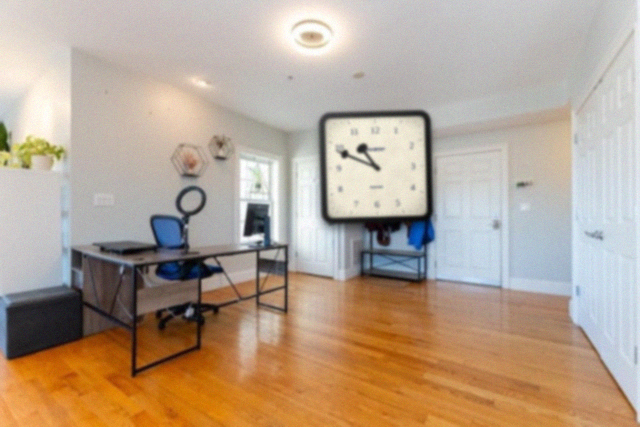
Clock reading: 10.49
